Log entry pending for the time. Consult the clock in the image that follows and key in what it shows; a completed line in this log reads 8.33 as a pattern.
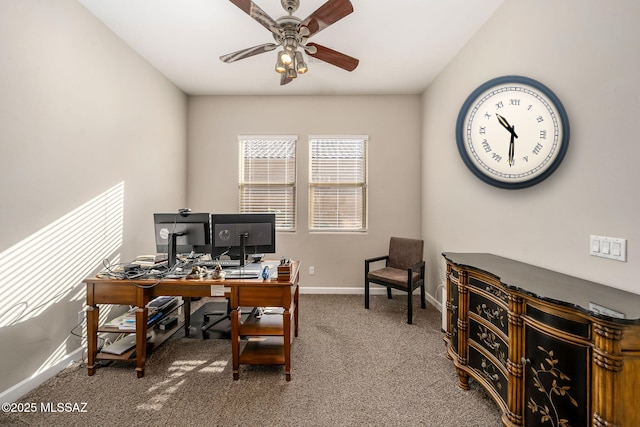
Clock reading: 10.30
